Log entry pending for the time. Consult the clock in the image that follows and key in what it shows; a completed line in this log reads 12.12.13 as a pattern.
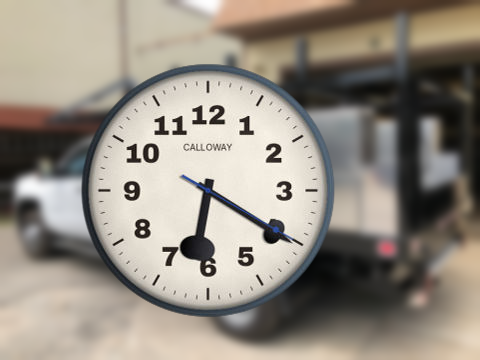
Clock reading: 6.20.20
